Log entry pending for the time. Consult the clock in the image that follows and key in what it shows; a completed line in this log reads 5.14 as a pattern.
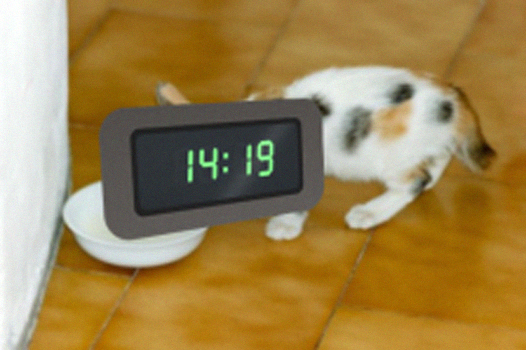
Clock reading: 14.19
